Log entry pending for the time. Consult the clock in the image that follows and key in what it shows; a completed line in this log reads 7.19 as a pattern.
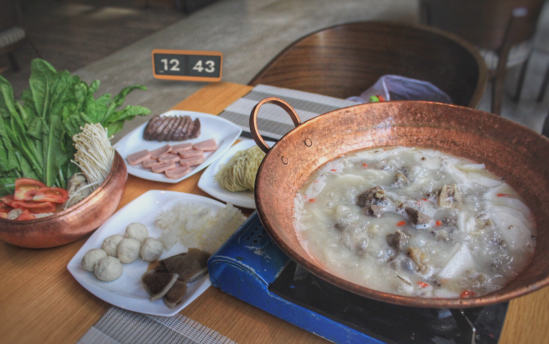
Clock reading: 12.43
